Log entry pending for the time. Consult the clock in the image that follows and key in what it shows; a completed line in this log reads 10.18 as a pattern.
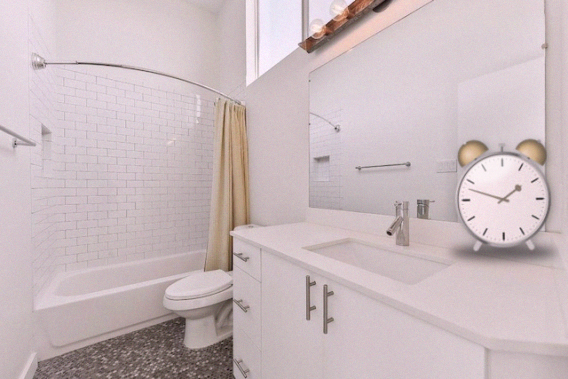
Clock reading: 1.48
